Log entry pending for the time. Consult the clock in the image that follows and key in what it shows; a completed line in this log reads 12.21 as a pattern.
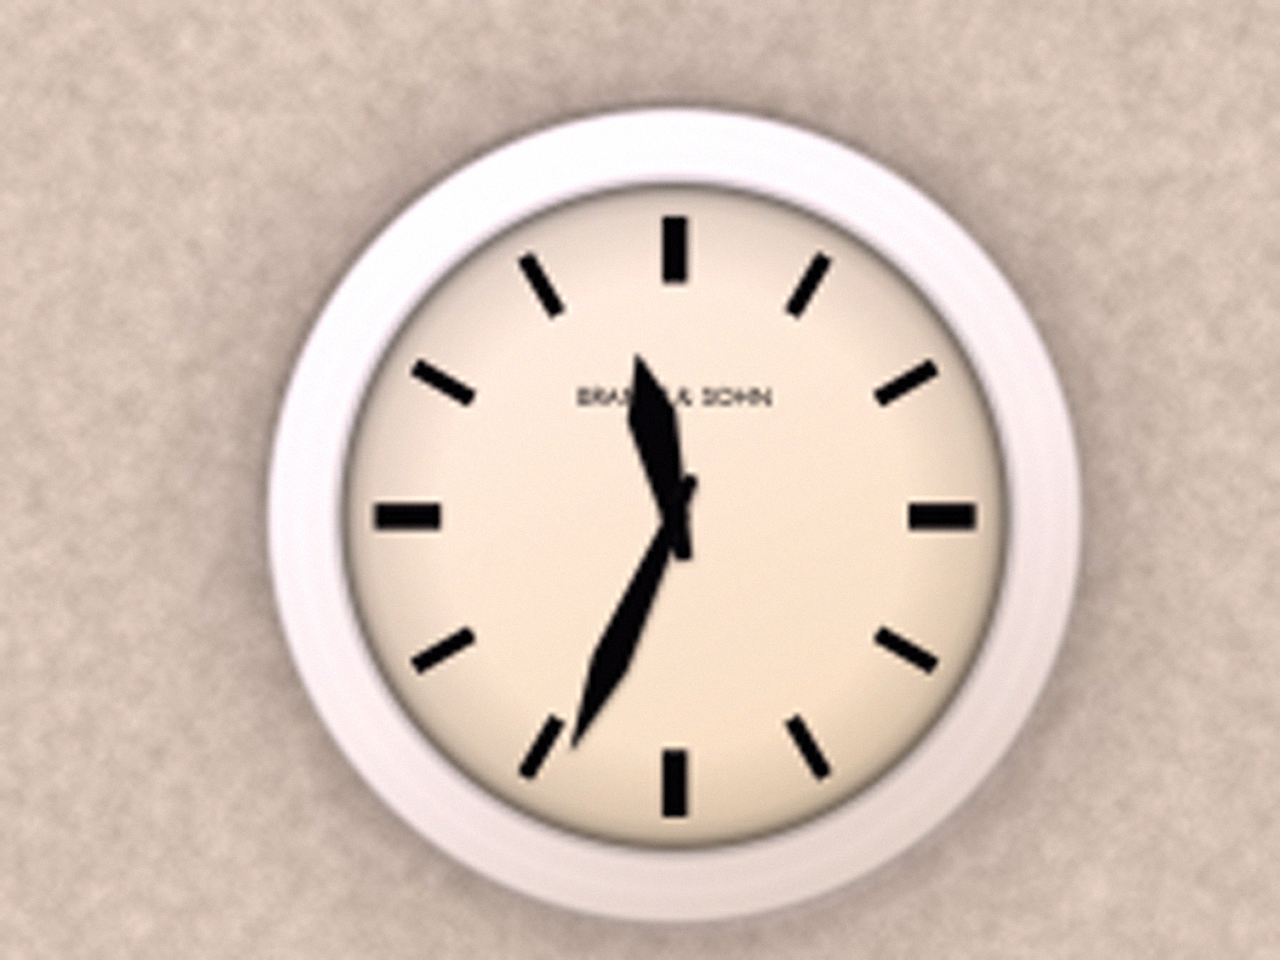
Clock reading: 11.34
